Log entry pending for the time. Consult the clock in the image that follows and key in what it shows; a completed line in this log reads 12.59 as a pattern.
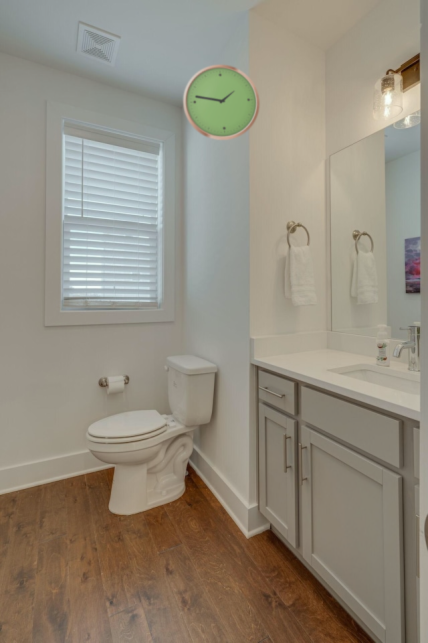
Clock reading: 1.47
